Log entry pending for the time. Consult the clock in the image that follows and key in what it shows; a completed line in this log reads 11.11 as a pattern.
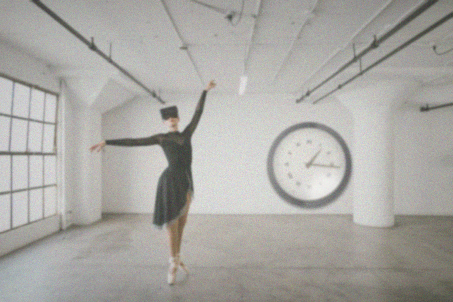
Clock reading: 1.16
